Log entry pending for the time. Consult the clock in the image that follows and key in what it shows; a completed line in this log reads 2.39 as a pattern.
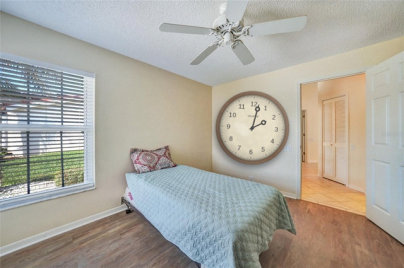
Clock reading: 2.02
